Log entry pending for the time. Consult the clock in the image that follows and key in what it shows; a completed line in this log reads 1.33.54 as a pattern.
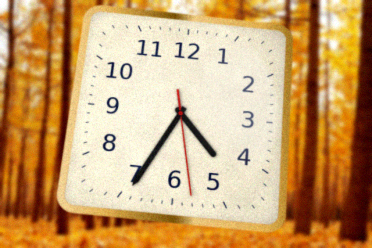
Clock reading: 4.34.28
